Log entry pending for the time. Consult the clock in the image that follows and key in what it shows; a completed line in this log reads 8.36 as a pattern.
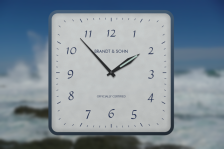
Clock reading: 1.53
